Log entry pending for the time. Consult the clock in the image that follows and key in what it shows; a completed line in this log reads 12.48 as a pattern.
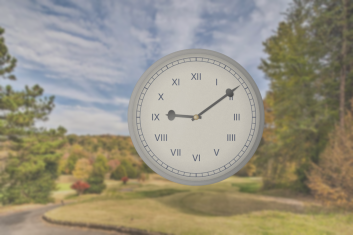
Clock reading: 9.09
